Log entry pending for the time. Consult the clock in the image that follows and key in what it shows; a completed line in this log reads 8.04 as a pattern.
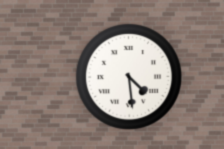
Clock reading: 4.29
